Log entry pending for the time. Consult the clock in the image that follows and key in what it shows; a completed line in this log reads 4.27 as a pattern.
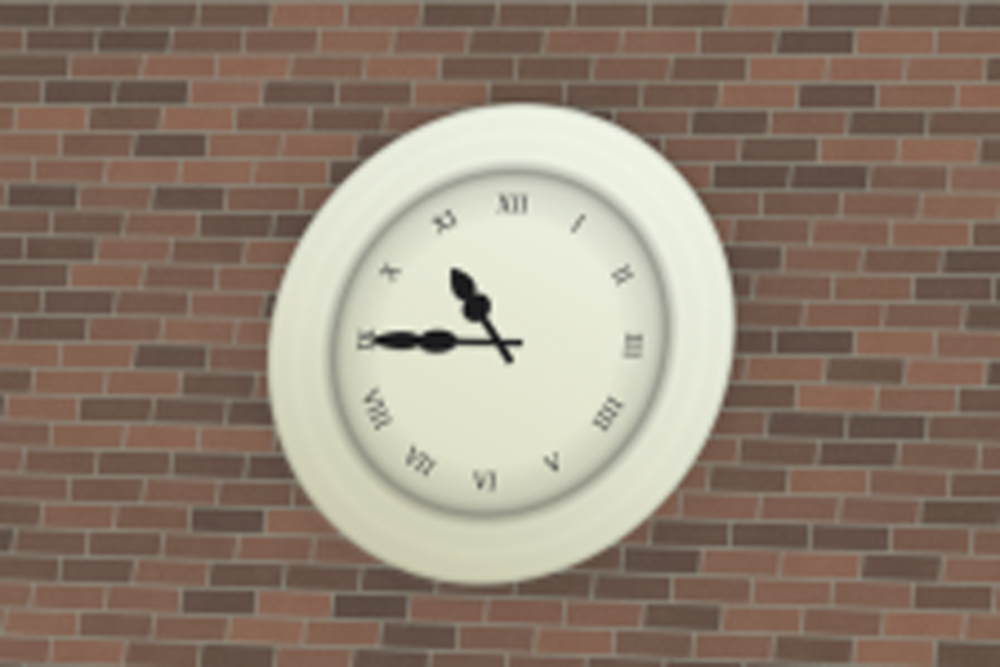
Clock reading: 10.45
